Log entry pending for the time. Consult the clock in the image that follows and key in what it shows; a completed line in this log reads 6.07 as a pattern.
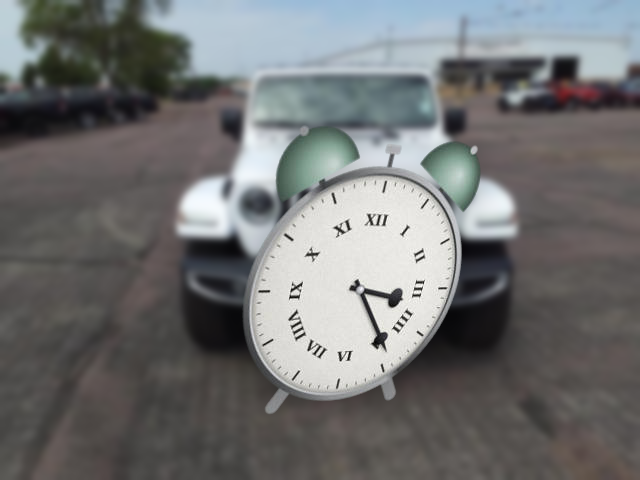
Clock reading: 3.24
